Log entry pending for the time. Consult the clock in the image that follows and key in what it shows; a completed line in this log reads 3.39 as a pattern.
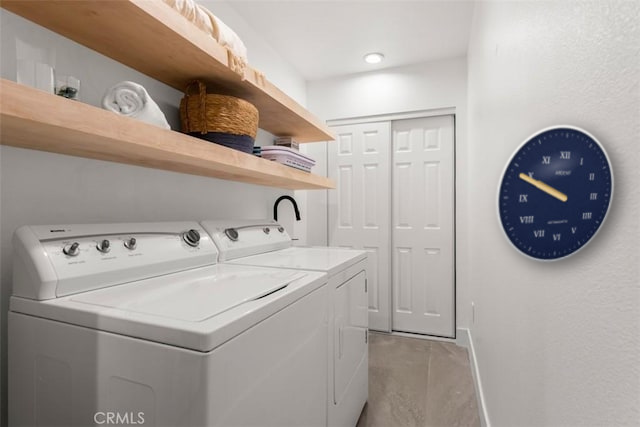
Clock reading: 9.49
